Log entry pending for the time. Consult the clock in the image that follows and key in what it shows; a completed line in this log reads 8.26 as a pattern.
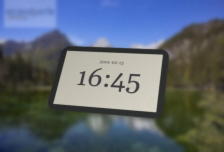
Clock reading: 16.45
